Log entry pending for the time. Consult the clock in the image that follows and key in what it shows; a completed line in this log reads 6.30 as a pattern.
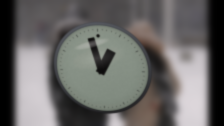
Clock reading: 12.58
